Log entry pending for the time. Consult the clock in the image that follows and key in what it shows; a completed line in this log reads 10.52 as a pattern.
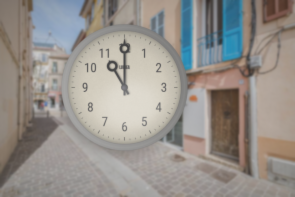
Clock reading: 11.00
